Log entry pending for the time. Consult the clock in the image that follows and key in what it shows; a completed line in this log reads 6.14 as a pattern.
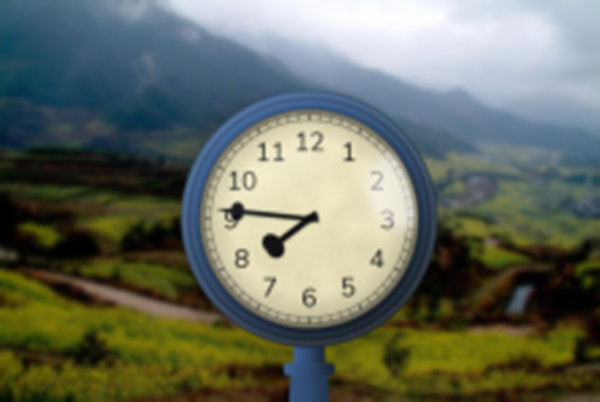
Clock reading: 7.46
